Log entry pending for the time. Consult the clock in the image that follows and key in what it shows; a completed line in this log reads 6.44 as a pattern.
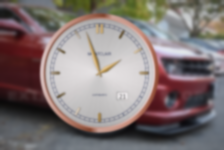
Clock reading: 1.57
